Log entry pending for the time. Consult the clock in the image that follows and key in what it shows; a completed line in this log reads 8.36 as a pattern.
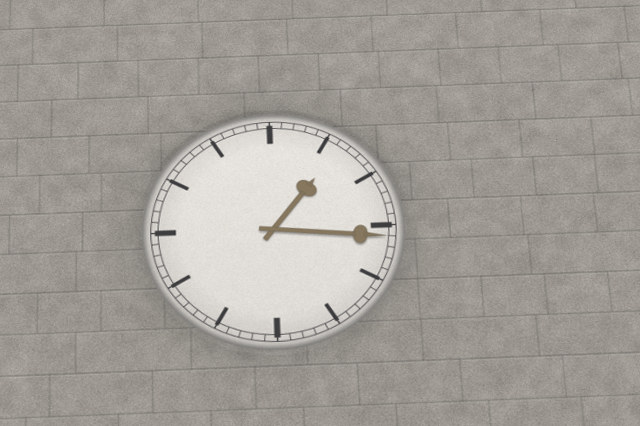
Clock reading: 1.16
